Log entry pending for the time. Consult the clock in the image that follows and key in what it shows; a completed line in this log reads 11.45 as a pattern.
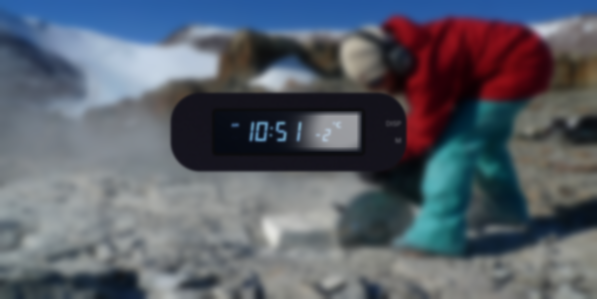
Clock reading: 10.51
